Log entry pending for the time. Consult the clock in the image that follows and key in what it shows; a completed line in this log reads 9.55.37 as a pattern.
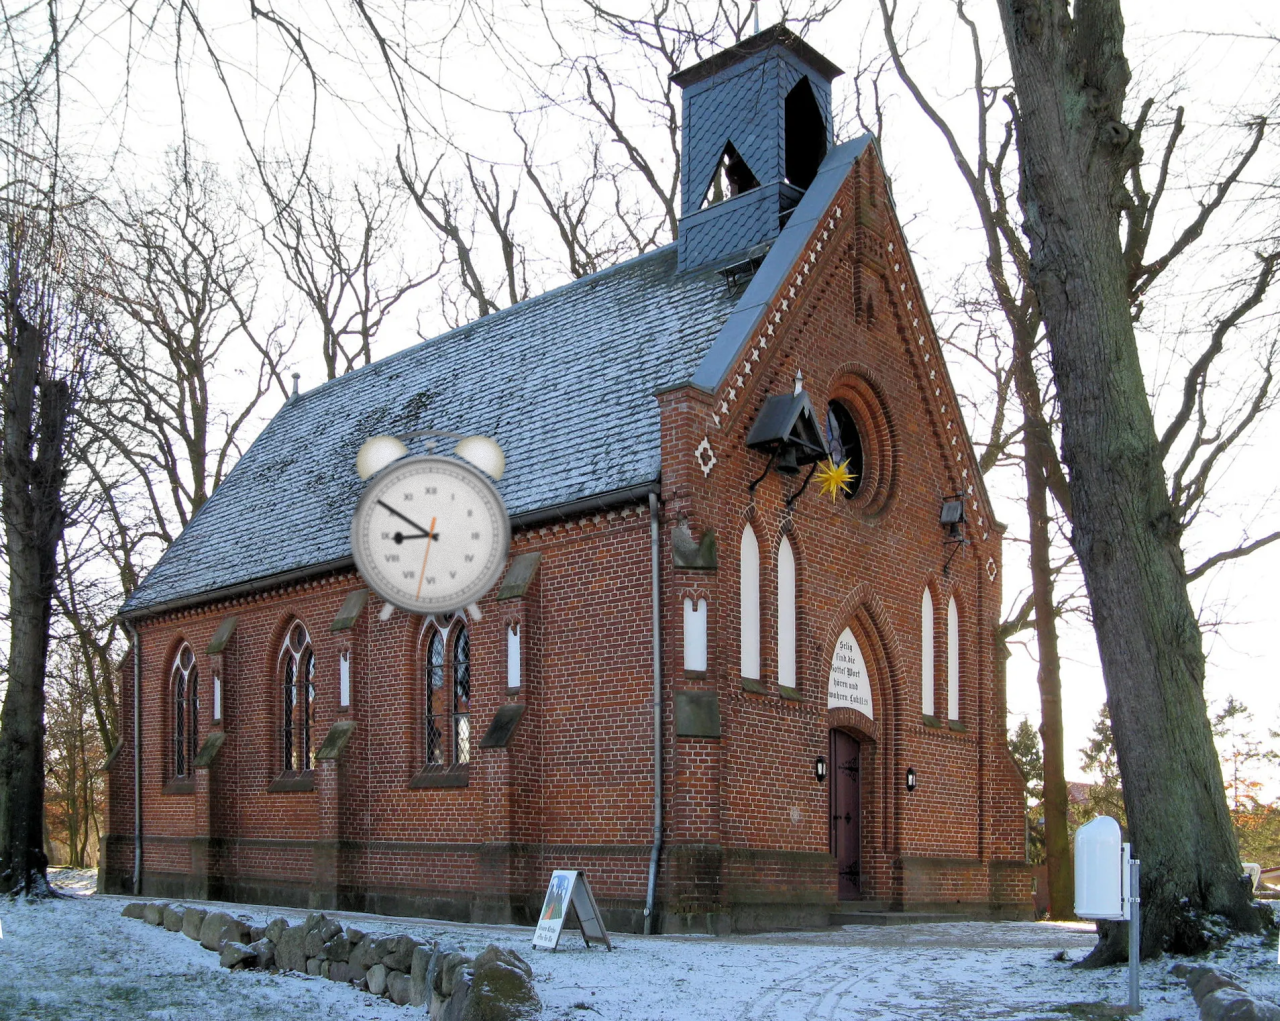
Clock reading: 8.50.32
